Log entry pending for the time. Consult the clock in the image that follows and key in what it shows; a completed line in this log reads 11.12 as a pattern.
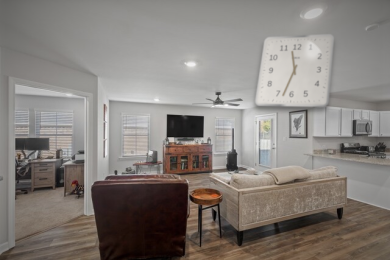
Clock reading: 11.33
